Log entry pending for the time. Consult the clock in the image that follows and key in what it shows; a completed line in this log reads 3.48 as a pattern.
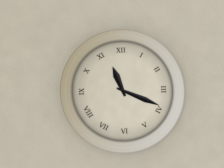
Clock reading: 11.19
